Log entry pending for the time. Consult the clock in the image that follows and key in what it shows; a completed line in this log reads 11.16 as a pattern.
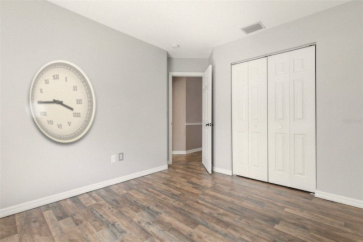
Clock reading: 3.45
